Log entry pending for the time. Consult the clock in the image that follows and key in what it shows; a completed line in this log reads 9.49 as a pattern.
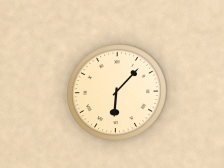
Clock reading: 6.07
